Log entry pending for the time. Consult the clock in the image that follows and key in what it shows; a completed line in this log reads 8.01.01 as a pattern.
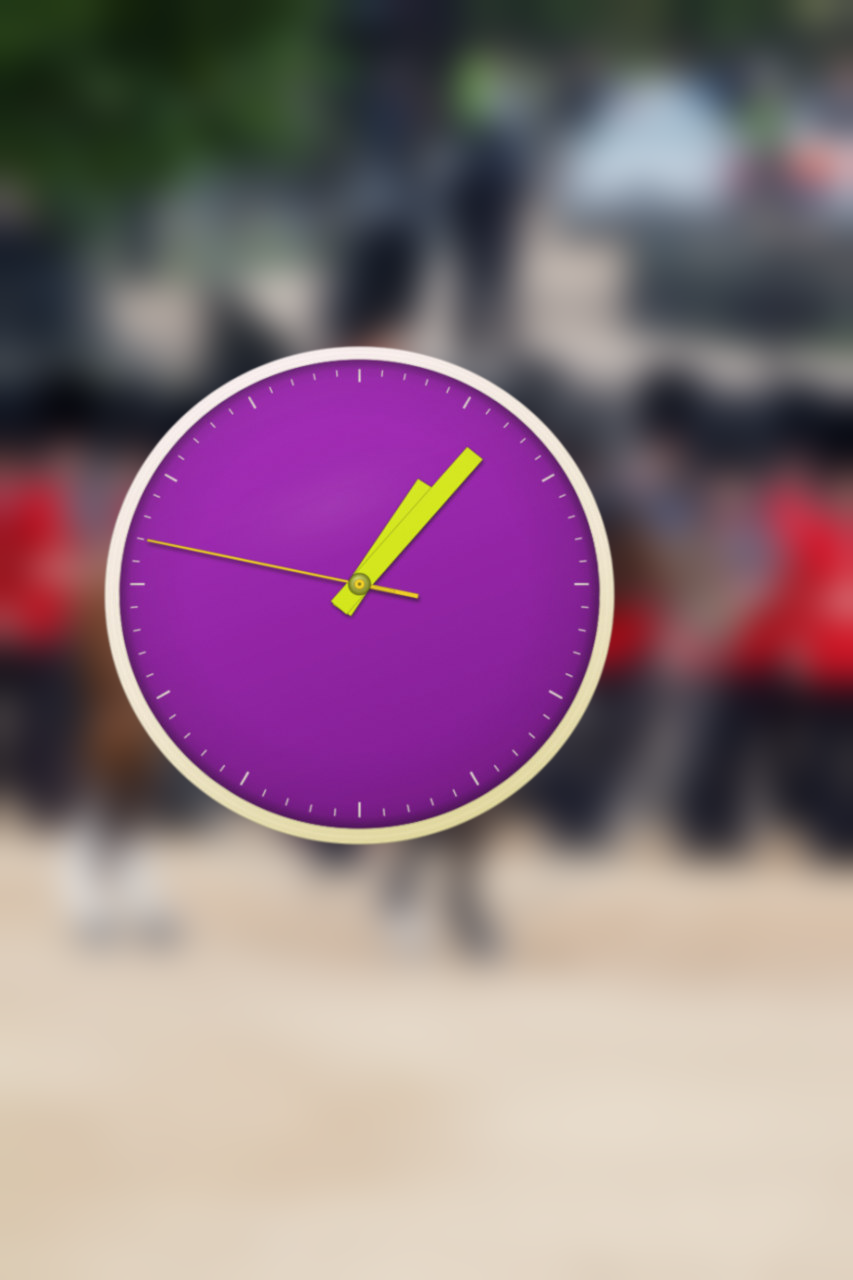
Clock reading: 1.06.47
